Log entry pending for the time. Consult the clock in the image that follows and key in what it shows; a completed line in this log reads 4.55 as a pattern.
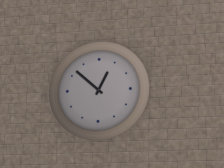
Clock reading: 12.52
